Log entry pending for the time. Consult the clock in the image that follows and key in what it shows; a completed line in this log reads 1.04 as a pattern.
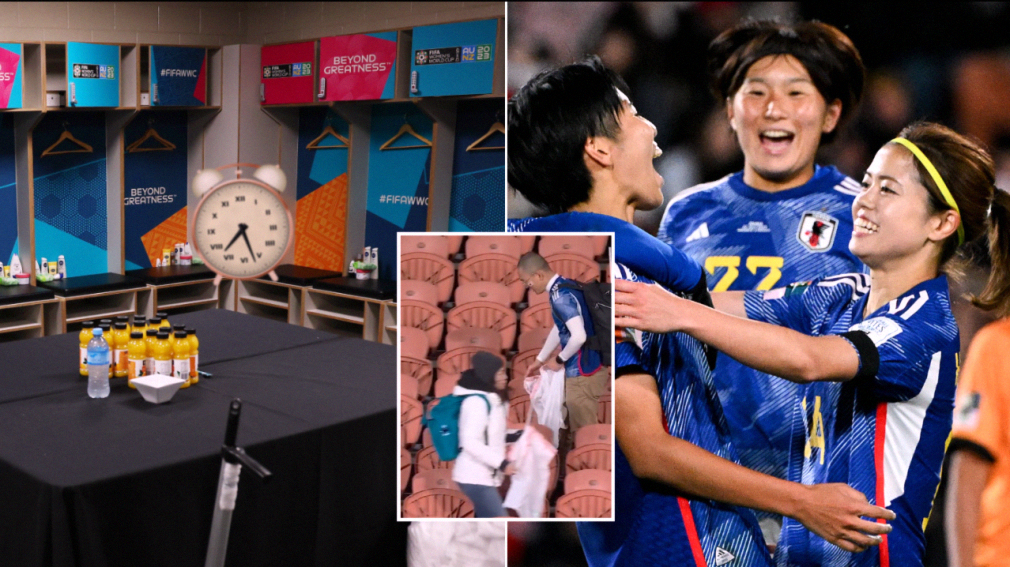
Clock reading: 7.27
